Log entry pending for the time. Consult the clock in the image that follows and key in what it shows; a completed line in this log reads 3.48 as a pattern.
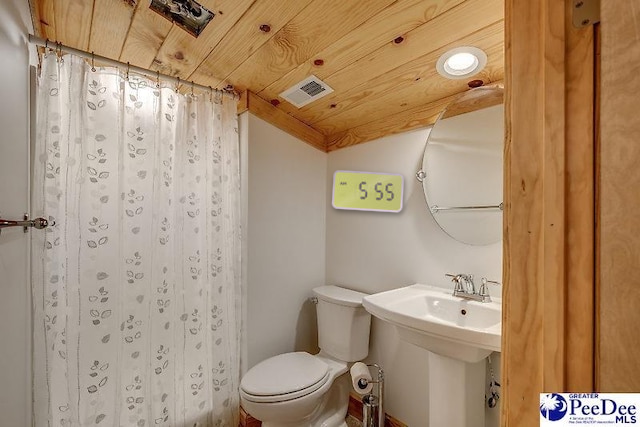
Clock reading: 5.55
